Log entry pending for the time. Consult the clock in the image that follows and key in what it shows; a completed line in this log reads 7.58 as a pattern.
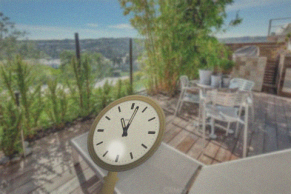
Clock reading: 11.02
